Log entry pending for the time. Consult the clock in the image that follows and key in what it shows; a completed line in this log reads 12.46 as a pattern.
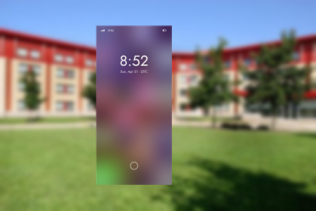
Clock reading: 8.52
